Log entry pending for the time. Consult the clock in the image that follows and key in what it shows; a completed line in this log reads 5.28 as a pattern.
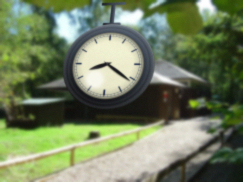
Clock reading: 8.21
